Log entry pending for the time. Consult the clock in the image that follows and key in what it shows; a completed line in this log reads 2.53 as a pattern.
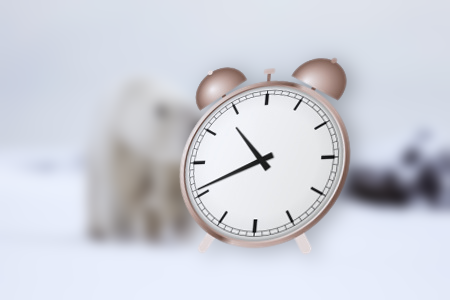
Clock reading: 10.41
